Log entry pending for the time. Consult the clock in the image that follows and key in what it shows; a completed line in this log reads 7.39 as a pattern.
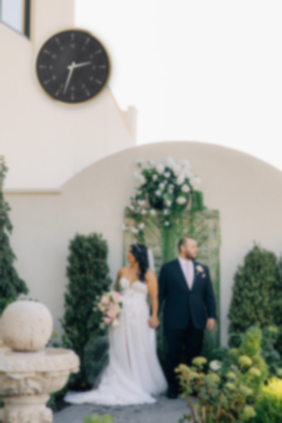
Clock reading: 2.33
